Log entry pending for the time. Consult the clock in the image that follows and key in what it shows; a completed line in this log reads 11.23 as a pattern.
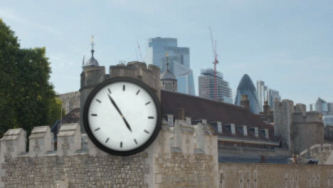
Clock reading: 4.54
